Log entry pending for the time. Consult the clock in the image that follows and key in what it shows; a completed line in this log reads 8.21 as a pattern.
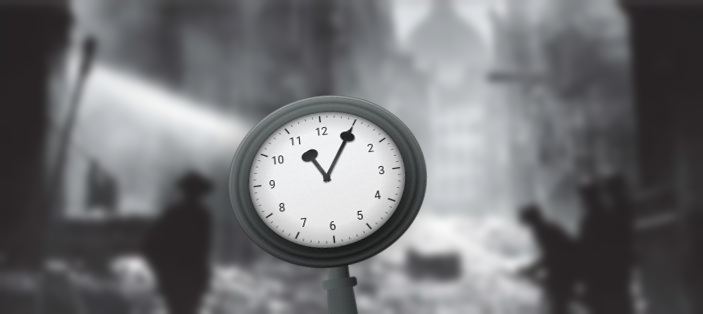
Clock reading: 11.05
